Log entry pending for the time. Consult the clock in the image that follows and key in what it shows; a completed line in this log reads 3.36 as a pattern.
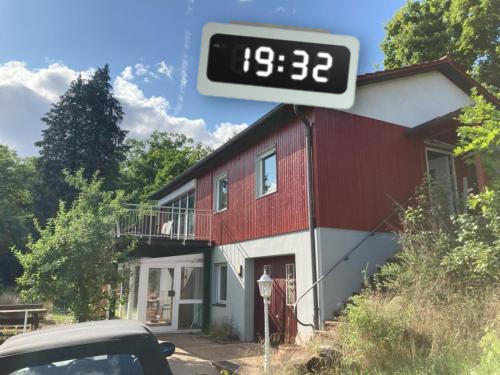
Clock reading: 19.32
